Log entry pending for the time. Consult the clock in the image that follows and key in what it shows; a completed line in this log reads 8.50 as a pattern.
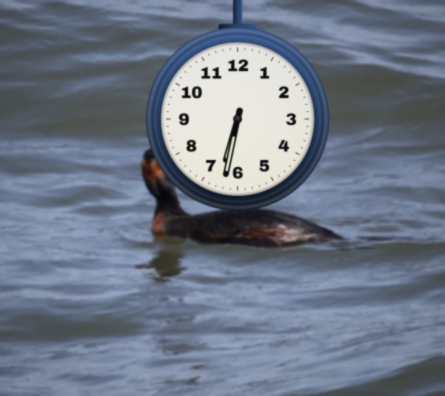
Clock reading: 6.32
